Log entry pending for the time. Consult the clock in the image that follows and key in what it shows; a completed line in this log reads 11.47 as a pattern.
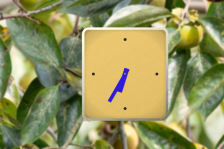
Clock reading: 6.35
